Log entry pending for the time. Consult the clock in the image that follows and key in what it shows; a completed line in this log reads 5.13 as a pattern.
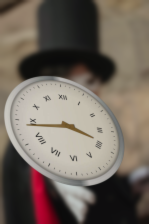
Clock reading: 3.44
